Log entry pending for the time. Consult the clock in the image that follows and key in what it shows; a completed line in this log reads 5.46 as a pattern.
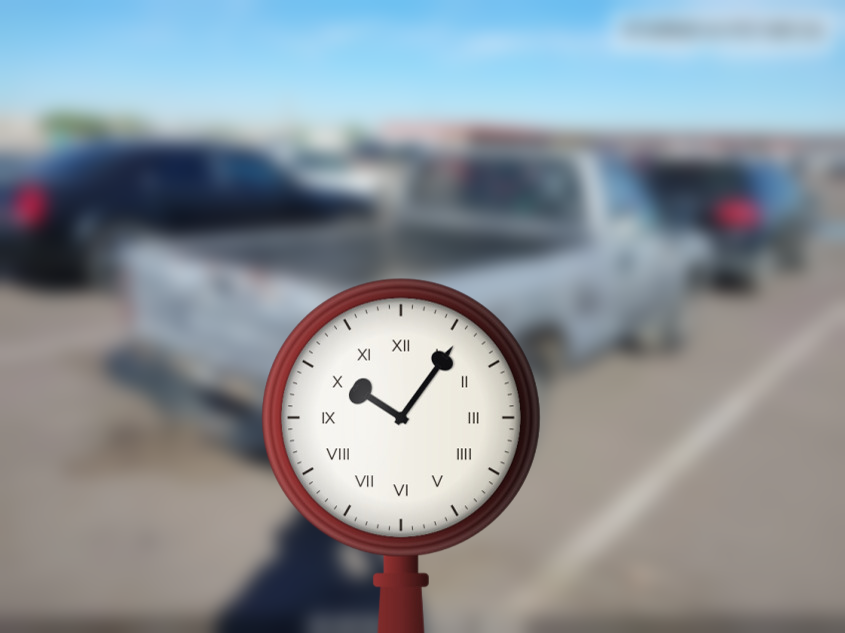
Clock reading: 10.06
